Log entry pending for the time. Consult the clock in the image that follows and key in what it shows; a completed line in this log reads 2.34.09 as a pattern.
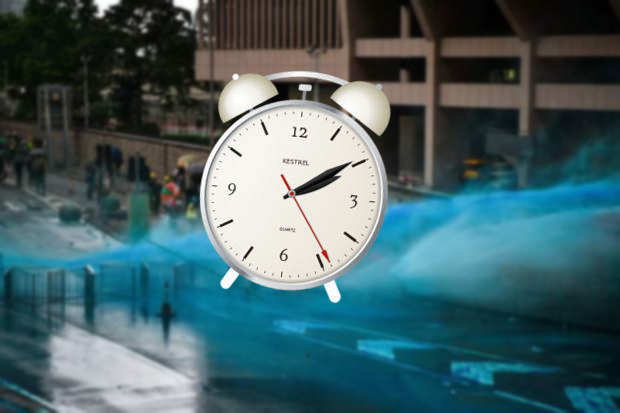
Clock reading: 2.09.24
